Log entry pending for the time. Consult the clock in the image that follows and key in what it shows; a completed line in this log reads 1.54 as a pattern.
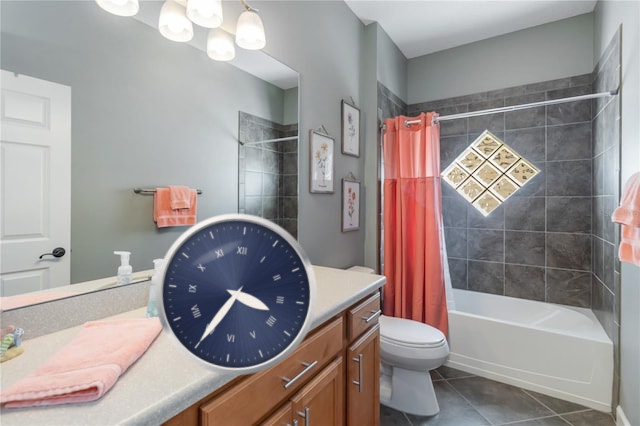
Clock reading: 3.35
